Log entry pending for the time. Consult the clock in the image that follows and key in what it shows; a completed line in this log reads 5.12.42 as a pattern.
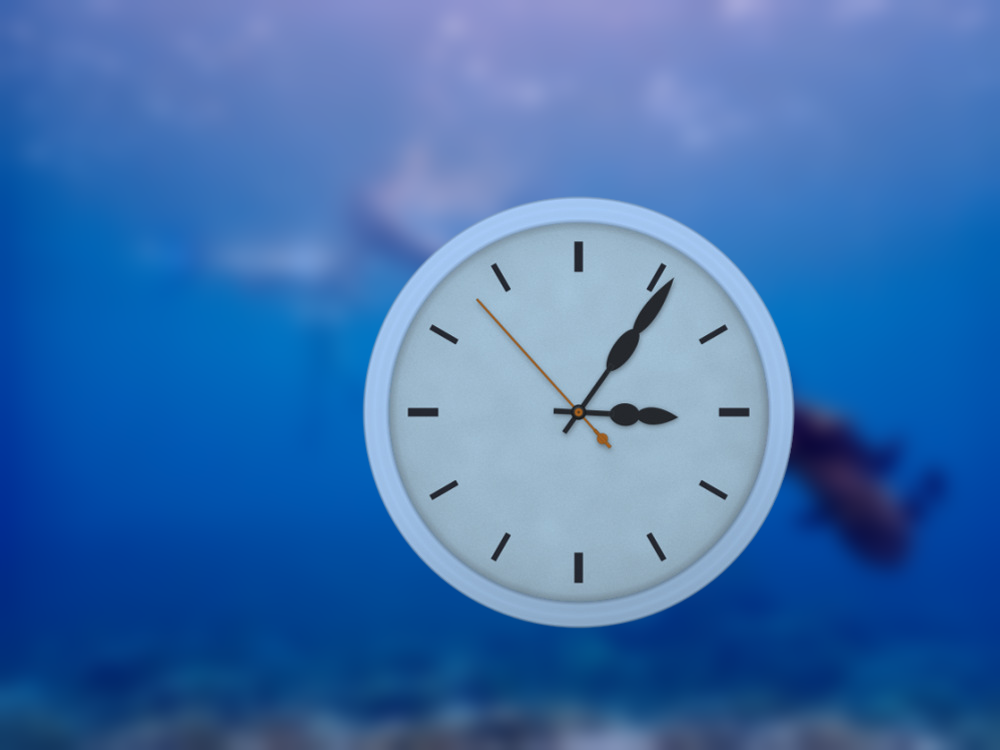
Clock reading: 3.05.53
